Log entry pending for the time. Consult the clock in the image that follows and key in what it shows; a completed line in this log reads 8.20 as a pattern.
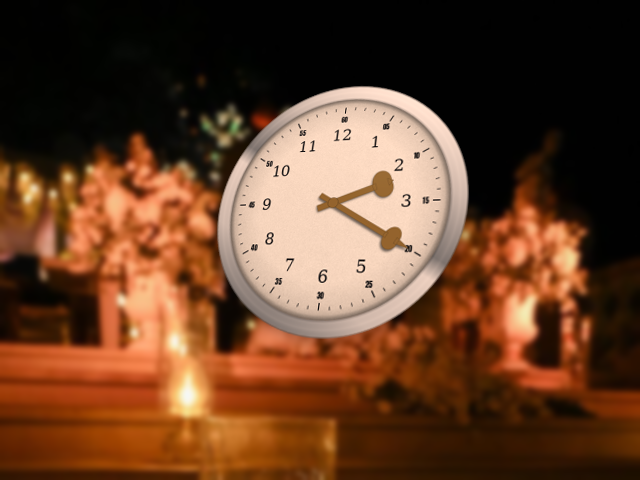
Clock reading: 2.20
